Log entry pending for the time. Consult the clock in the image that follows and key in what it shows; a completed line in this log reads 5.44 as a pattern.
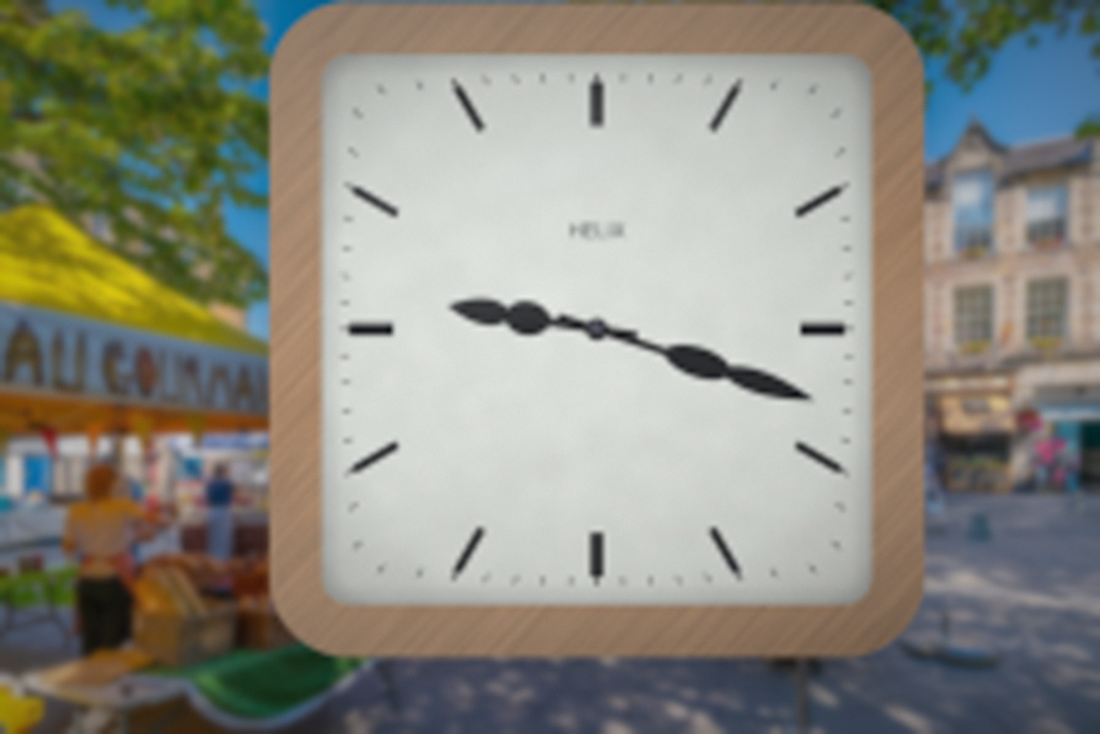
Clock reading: 9.18
